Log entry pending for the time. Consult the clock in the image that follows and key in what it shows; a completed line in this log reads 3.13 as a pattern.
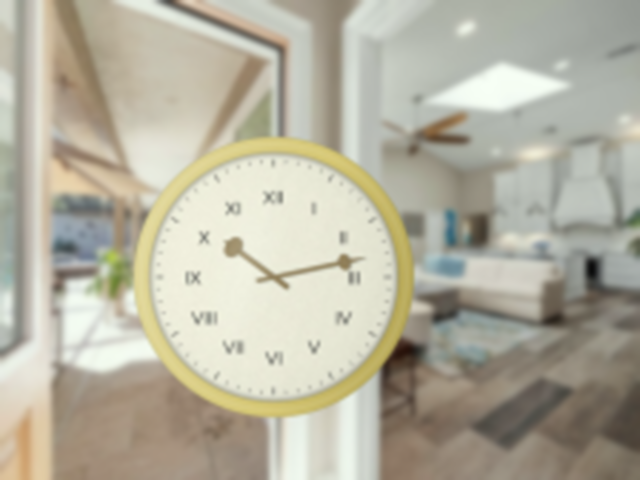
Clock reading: 10.13
